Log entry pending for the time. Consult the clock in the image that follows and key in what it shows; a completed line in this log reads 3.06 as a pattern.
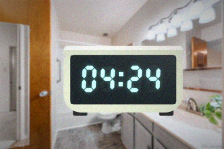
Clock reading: 4.24
